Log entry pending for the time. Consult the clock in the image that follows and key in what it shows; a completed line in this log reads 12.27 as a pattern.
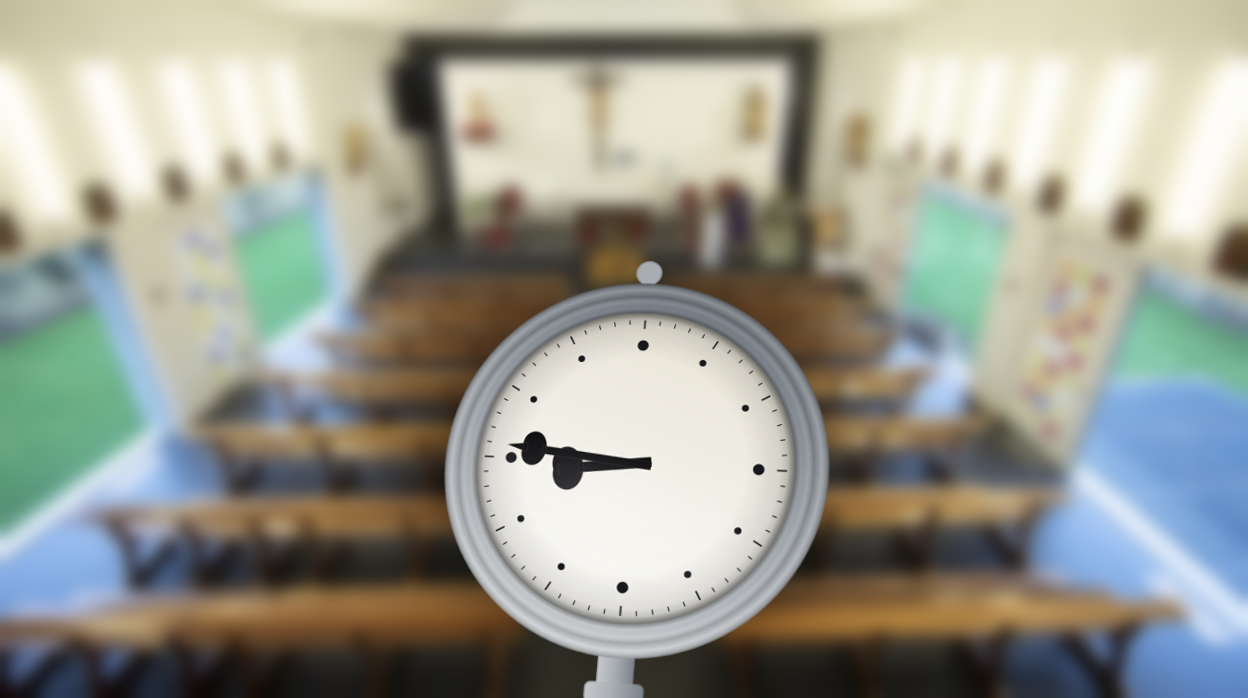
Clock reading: 8.46
